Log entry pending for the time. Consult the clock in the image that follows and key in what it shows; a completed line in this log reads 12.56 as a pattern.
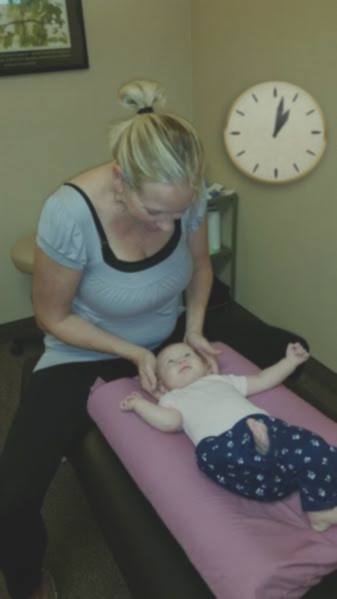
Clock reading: 1.02
